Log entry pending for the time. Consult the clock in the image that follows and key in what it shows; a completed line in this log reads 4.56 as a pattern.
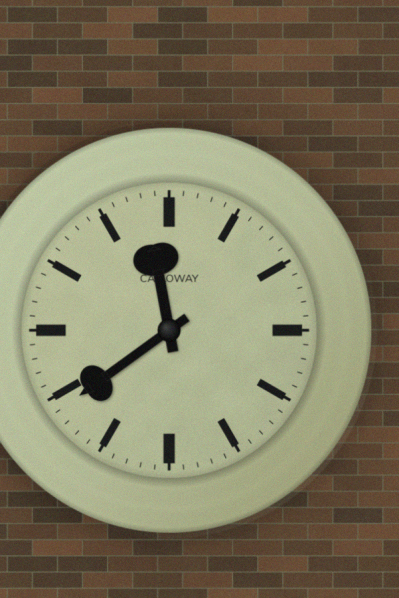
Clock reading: 11.39
